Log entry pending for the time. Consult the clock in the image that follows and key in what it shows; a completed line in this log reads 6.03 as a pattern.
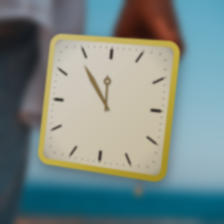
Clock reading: 11.54
